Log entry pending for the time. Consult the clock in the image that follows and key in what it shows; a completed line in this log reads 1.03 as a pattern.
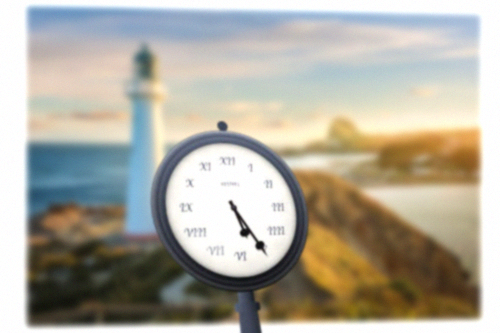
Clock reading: 5.25
